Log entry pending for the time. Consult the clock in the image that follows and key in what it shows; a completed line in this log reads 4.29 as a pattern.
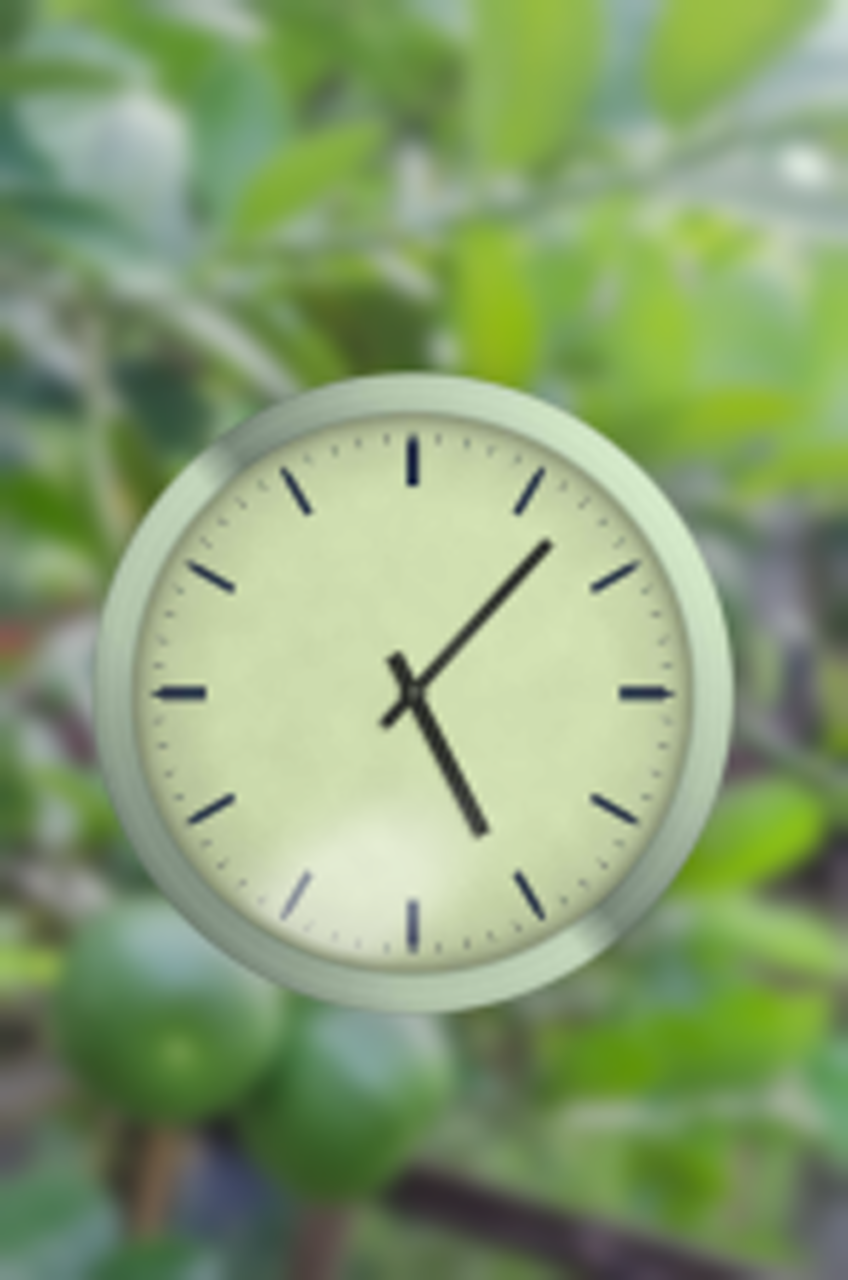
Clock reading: 5.07
